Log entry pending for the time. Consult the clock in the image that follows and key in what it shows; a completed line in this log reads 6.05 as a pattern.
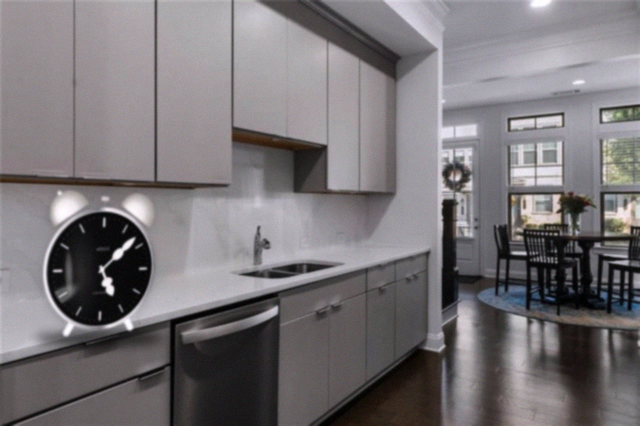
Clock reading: 5.08
